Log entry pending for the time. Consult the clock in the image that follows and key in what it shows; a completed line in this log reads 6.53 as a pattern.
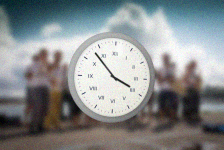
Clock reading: 3.53
